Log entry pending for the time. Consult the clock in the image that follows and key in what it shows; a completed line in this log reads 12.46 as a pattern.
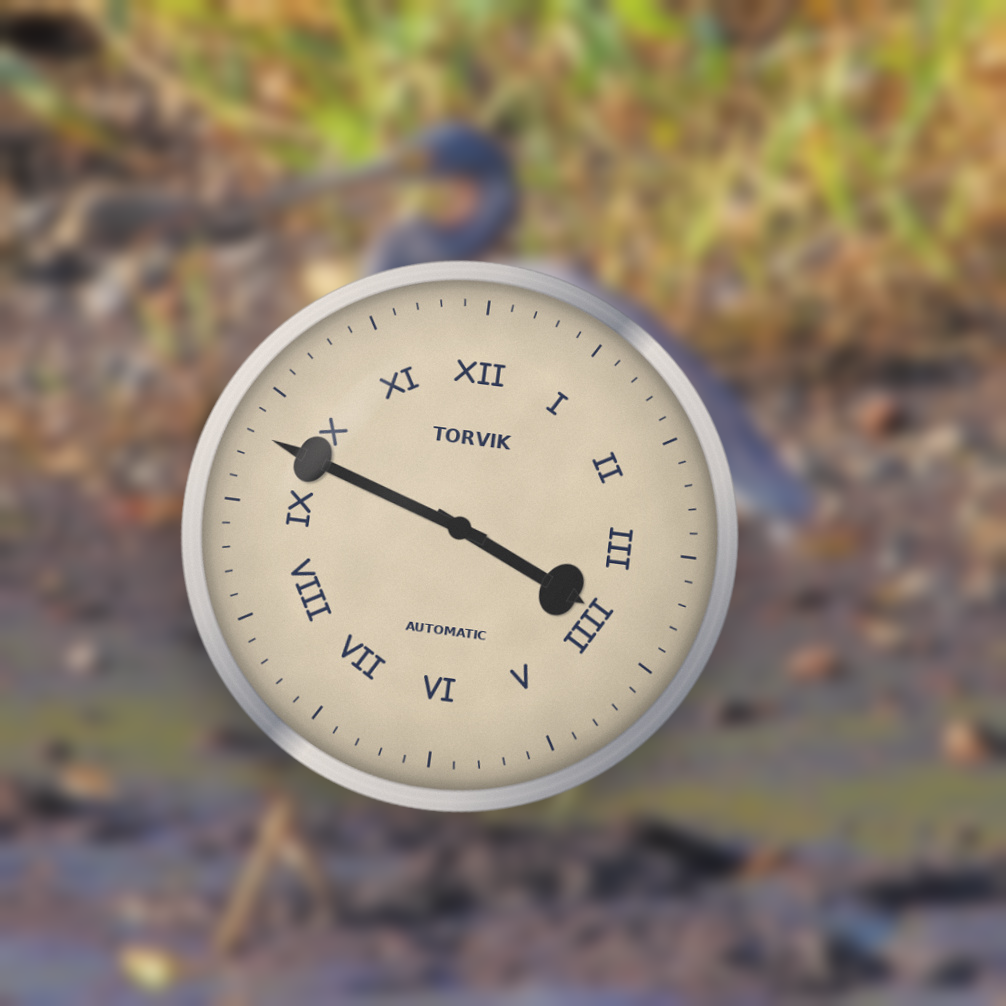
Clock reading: 3.48
